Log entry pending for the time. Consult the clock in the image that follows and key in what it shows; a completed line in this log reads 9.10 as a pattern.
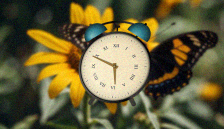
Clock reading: 5.49
